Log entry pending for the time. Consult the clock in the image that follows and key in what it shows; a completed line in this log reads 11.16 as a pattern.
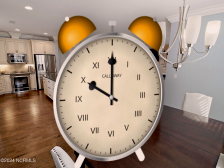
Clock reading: 10.00
